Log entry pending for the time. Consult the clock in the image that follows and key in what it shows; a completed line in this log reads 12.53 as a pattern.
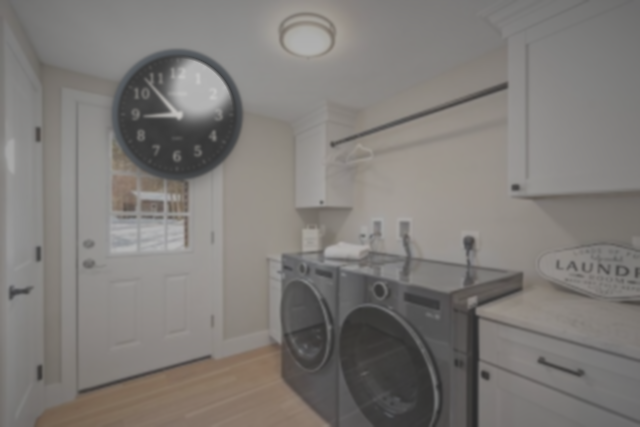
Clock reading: 8.53
